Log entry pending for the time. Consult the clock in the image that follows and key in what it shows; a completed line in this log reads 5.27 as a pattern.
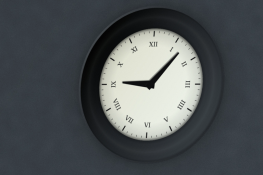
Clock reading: 9.07
